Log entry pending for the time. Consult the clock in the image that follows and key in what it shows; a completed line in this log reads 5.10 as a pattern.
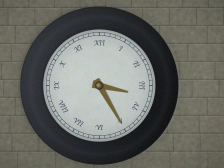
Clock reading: 3.25
